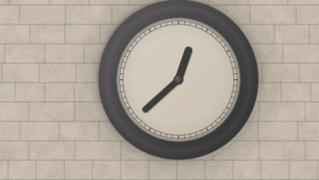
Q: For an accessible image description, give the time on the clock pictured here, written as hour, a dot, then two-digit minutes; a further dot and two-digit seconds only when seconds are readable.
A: 12.38
